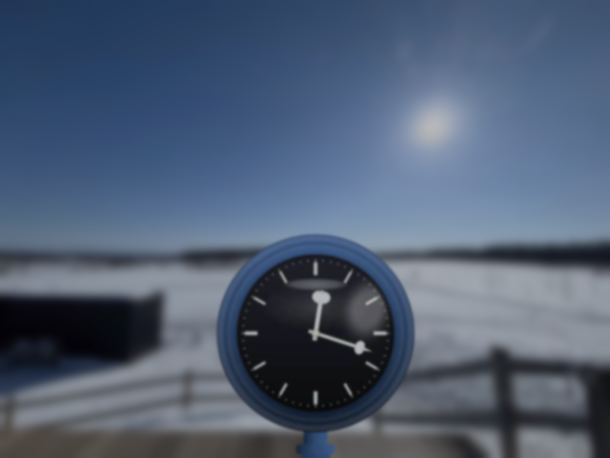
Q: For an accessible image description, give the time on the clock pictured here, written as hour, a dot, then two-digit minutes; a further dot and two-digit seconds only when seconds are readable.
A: 12.18
